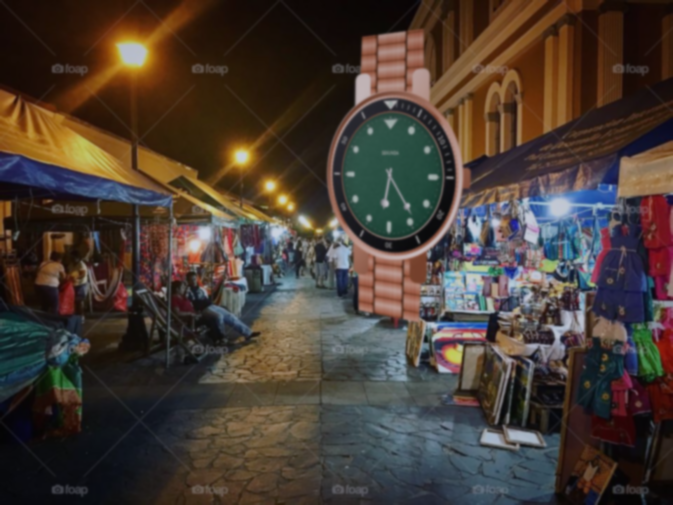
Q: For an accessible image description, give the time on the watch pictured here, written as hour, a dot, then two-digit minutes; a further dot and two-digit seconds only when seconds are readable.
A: 6.24
